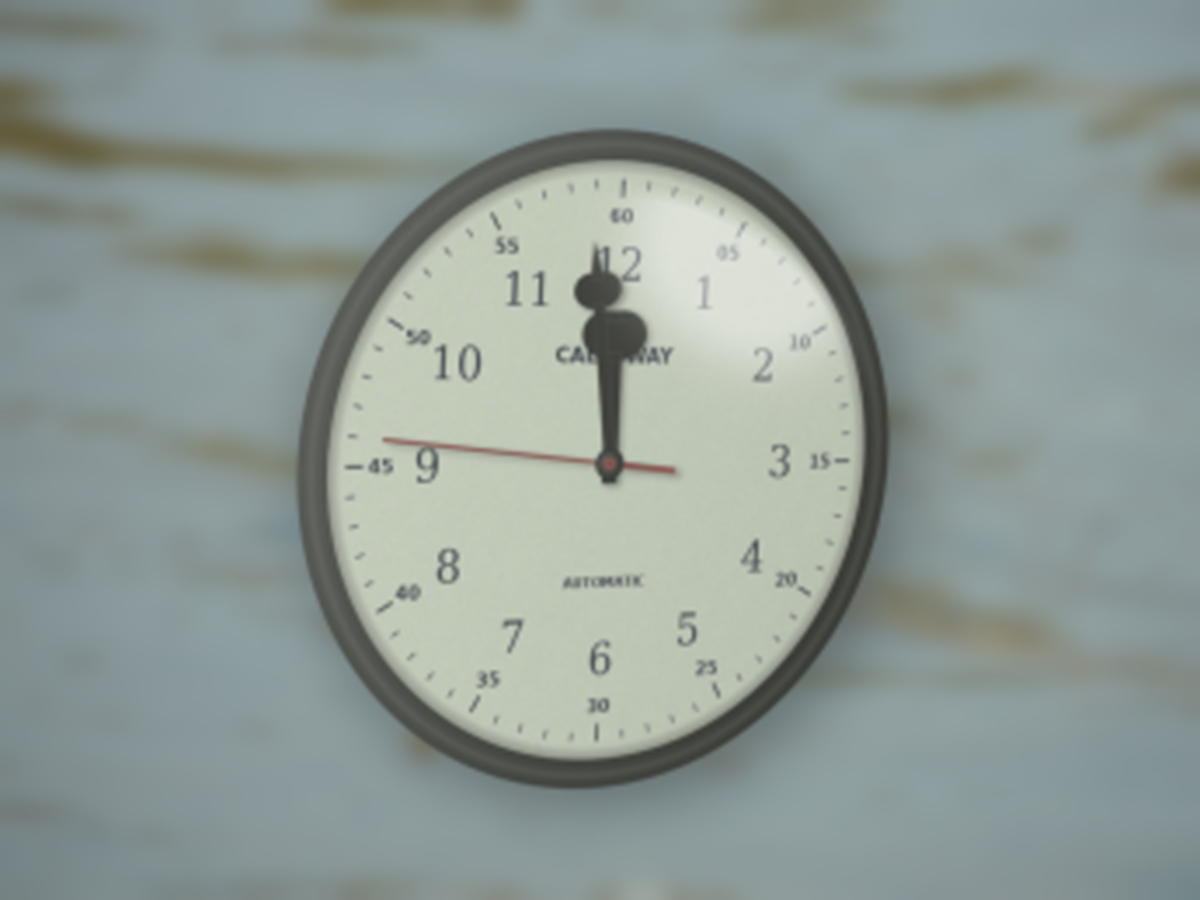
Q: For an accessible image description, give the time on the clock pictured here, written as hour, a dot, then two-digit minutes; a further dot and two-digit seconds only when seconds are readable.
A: 11.58.46
